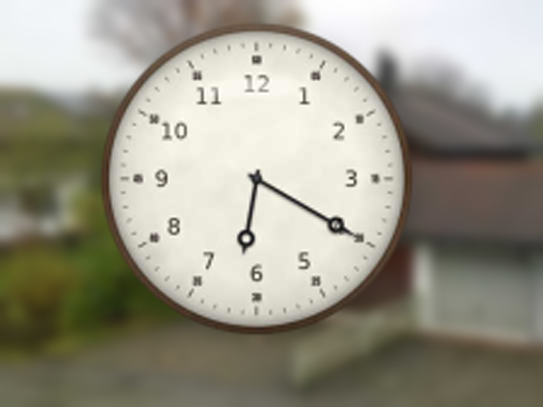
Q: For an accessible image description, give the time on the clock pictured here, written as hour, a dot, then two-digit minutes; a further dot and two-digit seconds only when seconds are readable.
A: 6.20
